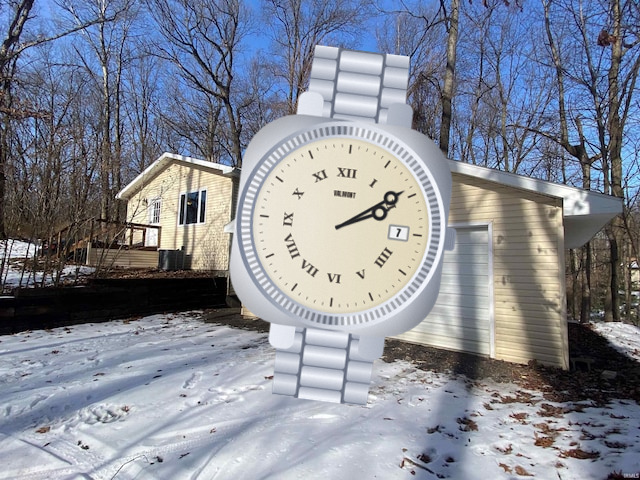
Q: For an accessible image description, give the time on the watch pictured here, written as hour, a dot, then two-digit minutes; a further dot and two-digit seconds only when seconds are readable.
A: 2.09
